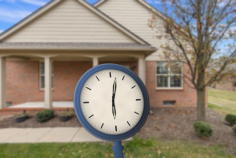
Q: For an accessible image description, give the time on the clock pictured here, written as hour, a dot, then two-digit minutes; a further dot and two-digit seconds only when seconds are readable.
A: 6.02
